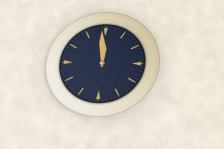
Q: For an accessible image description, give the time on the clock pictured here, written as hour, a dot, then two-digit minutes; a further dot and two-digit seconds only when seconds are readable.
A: 11.59
